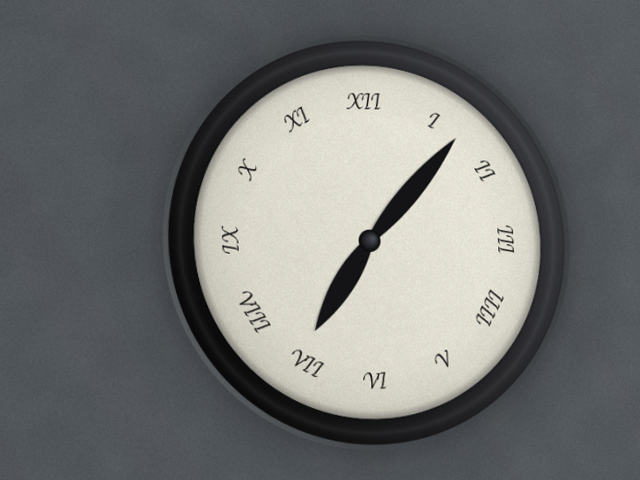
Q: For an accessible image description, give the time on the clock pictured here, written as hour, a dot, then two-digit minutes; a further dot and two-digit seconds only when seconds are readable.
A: 7.07
